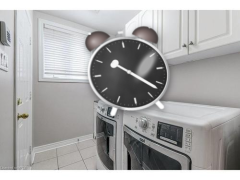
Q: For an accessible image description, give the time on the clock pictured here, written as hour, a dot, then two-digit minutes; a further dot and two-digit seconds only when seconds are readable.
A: 10.22
